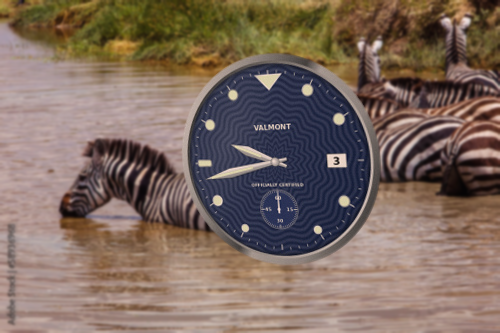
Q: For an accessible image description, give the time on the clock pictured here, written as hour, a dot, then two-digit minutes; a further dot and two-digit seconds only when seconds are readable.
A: 9.43
